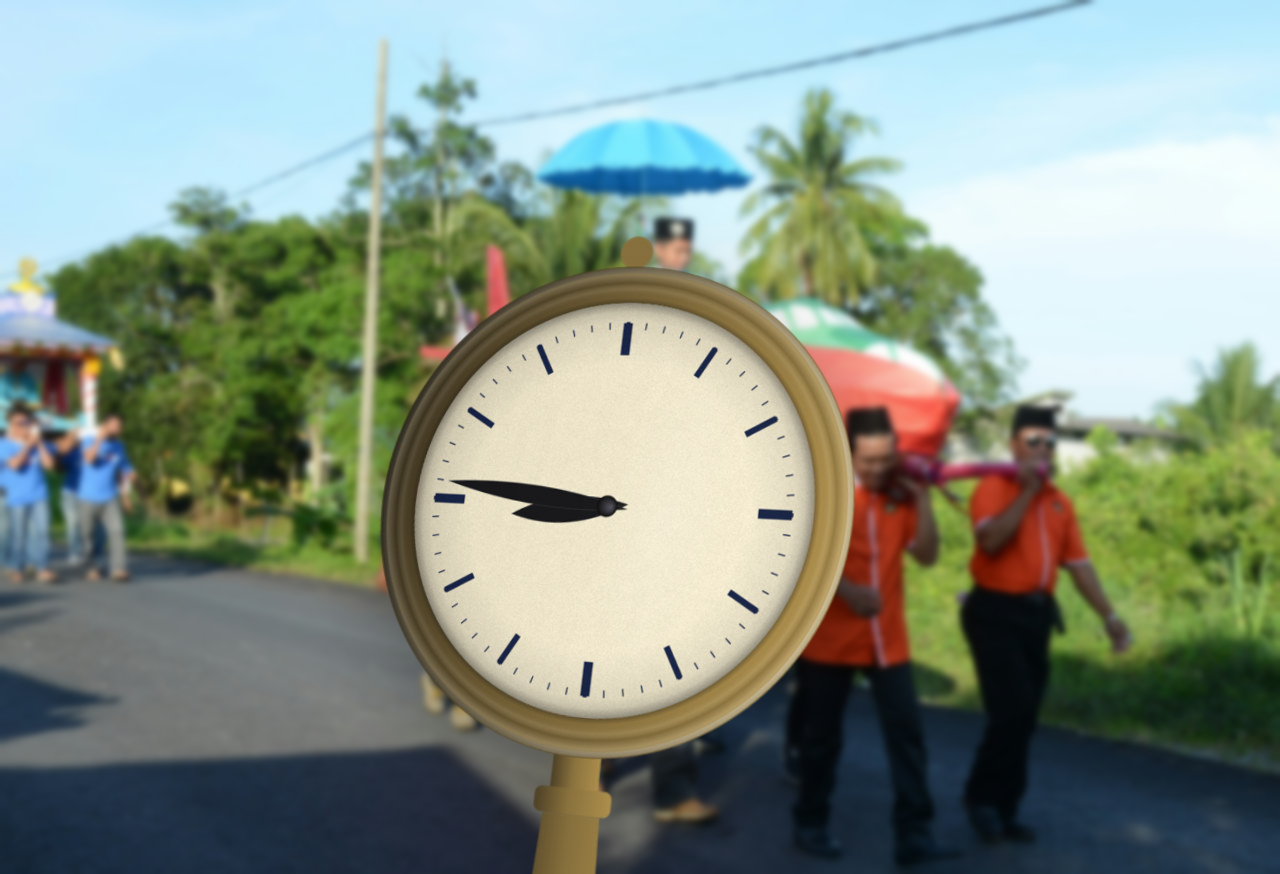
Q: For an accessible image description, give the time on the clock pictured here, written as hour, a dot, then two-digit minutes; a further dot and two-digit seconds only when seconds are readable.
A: 8.46
